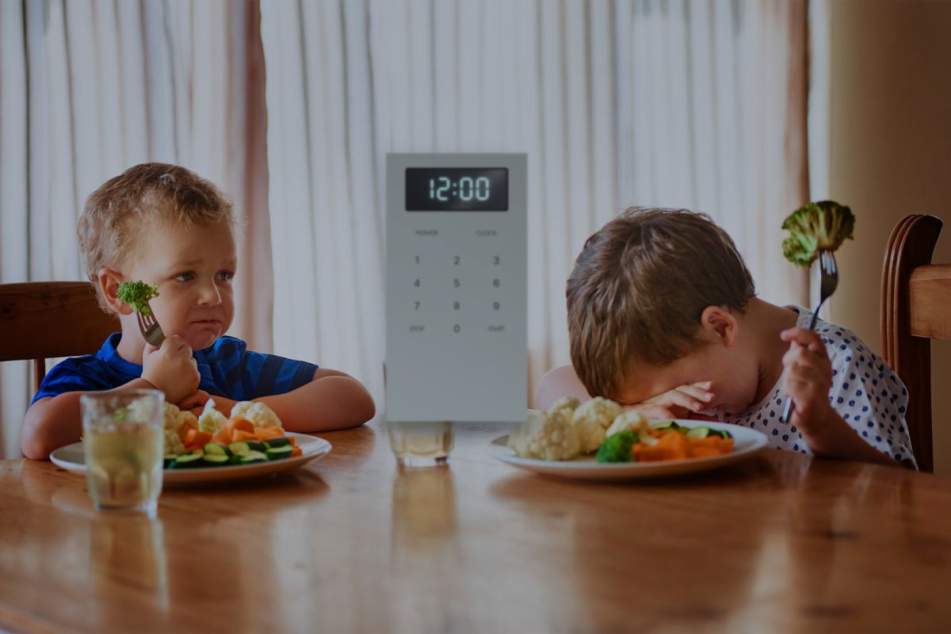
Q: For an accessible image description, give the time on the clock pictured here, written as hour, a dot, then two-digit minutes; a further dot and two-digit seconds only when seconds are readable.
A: 12.00
